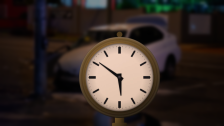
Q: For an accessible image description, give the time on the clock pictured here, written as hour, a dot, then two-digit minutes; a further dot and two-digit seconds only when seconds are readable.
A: 5.51
